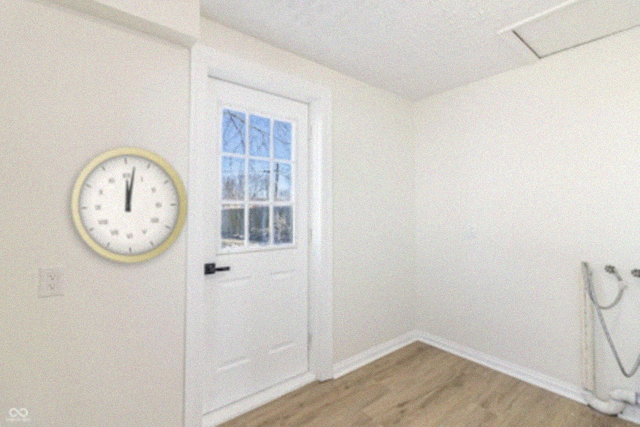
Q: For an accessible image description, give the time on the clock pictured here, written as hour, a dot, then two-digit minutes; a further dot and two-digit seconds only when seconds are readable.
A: 12.02
